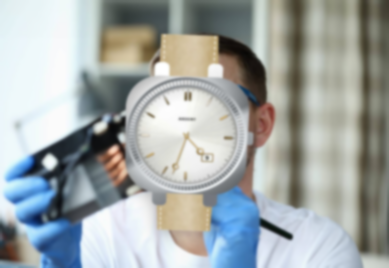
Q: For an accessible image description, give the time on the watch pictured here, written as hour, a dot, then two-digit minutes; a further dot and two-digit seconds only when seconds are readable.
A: 4.33
